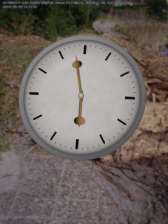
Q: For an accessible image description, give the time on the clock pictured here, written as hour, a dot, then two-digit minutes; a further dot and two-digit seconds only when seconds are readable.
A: 5.58
